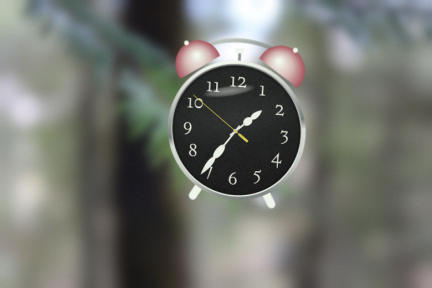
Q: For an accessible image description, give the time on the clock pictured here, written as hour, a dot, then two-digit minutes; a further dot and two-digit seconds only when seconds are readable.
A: 1.35.51
